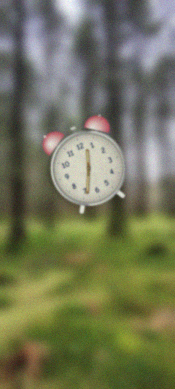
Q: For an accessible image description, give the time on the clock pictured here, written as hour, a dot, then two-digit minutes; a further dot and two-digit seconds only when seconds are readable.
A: 12.34
